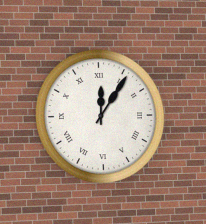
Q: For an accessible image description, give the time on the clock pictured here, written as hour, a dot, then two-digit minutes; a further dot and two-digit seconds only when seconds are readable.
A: 12.06
